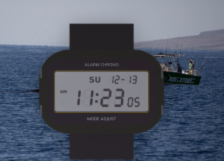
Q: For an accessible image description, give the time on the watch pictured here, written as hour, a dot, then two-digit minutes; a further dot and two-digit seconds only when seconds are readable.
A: 11.23.05
